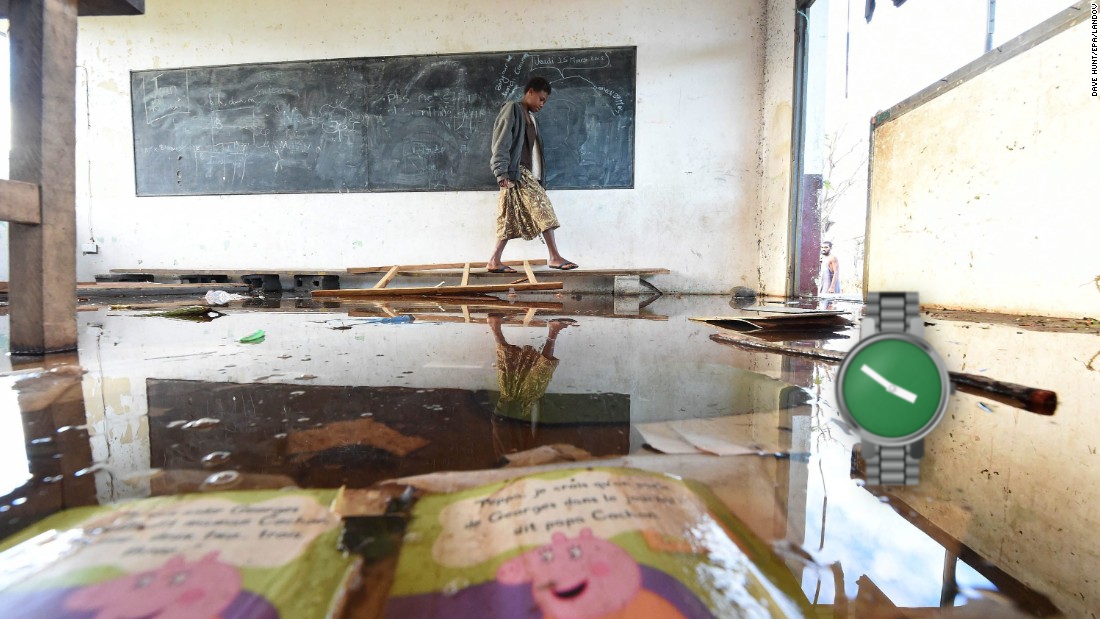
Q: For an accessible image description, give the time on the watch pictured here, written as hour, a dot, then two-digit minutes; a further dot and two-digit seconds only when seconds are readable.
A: 3.51
